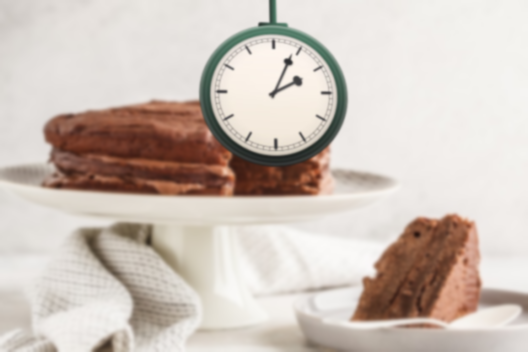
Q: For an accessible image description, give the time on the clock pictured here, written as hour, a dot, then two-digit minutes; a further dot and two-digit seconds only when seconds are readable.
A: 2.04
